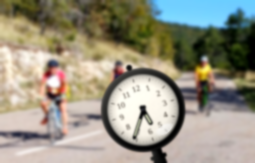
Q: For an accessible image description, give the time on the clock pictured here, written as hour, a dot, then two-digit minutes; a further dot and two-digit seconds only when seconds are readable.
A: 5.36
